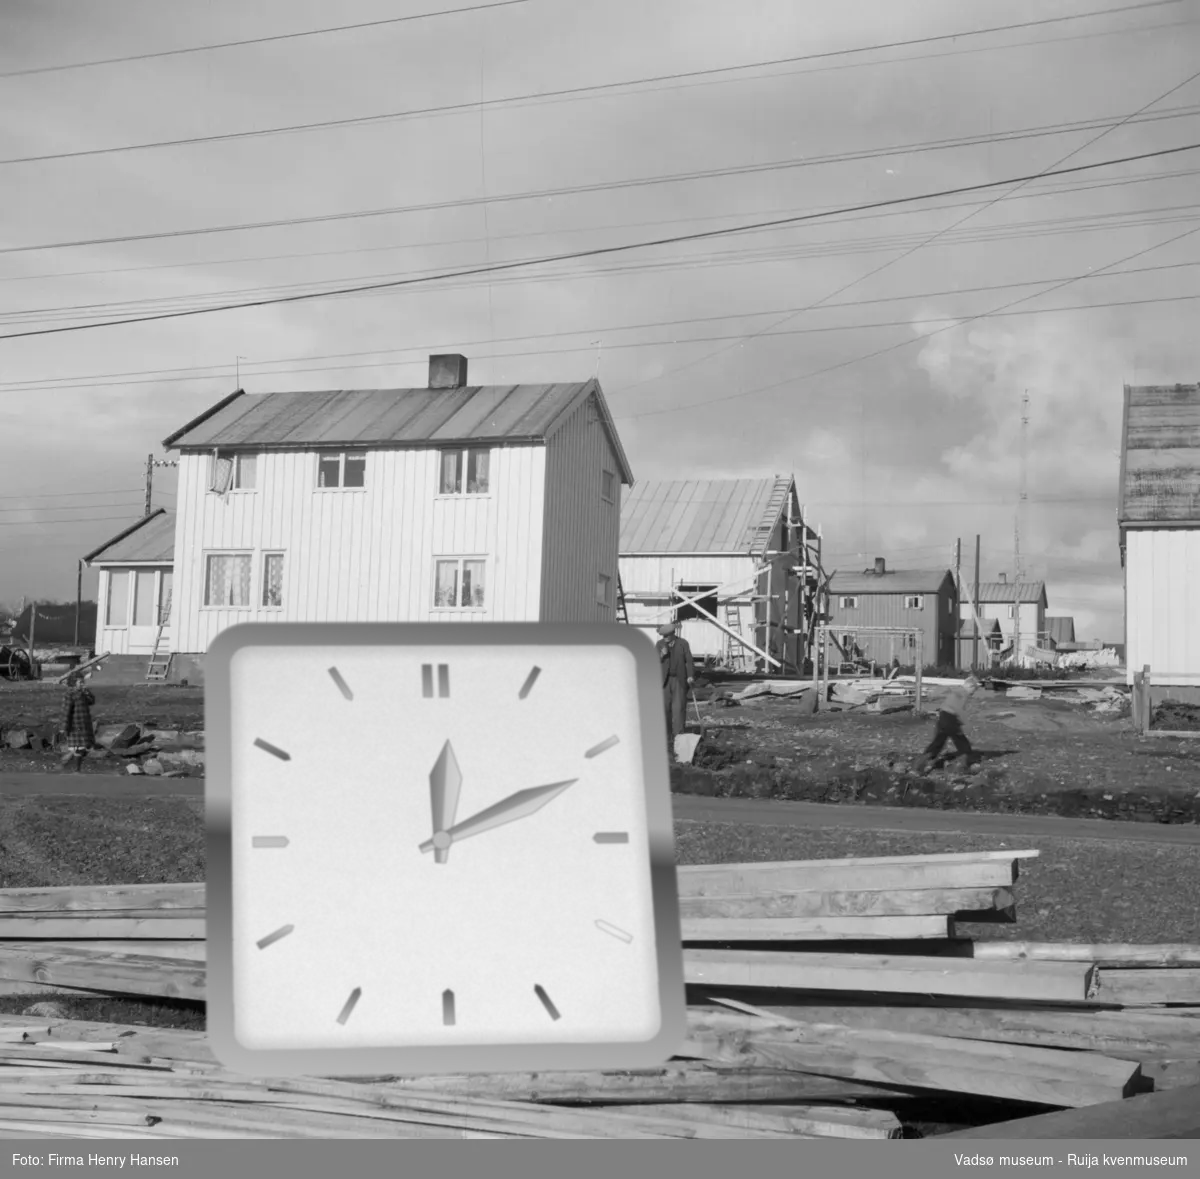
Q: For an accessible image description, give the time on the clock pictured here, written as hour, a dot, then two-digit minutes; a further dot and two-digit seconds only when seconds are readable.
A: 12.11
